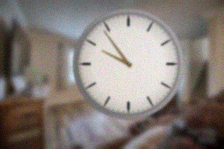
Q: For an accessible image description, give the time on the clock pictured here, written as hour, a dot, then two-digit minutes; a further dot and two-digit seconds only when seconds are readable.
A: 9.54
